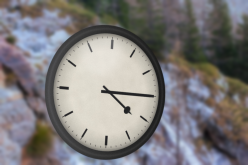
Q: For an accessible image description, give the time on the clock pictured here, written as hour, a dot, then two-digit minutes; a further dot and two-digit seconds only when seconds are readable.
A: 4.15
